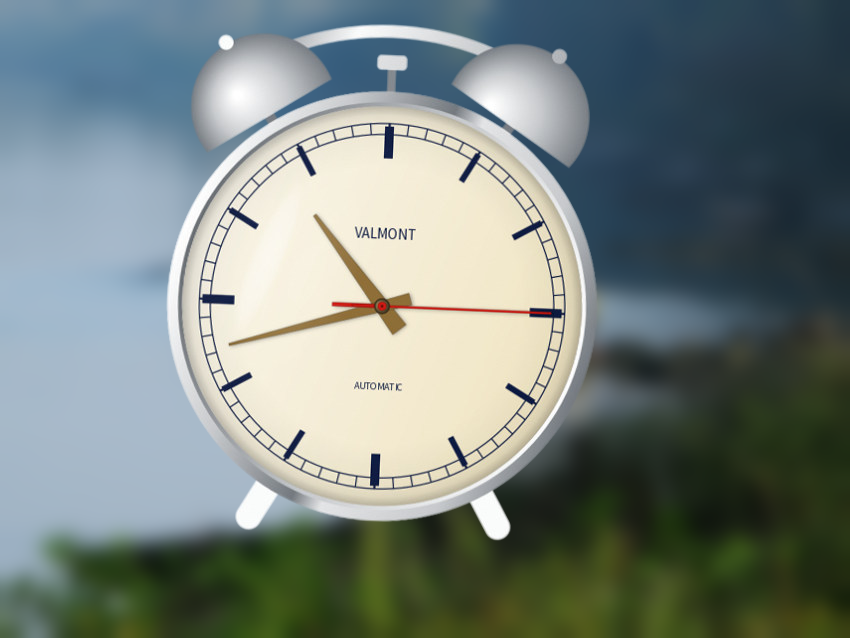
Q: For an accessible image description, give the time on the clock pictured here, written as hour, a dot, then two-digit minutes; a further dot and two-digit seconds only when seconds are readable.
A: 10.42.15
